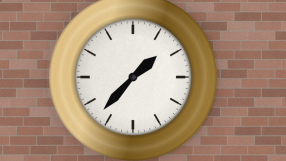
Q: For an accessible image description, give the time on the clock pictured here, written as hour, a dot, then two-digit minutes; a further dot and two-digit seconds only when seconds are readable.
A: 1.37
